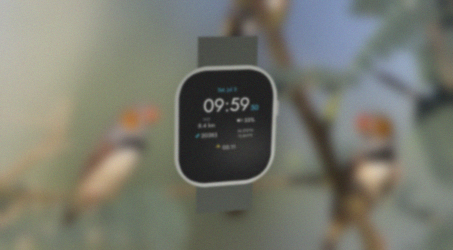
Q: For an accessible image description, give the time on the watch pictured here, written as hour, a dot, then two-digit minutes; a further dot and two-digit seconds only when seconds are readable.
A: 9.59
